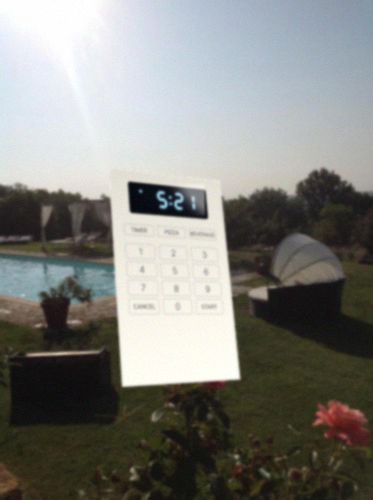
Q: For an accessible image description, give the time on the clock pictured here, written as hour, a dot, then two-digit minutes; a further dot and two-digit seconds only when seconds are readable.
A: 5.21
